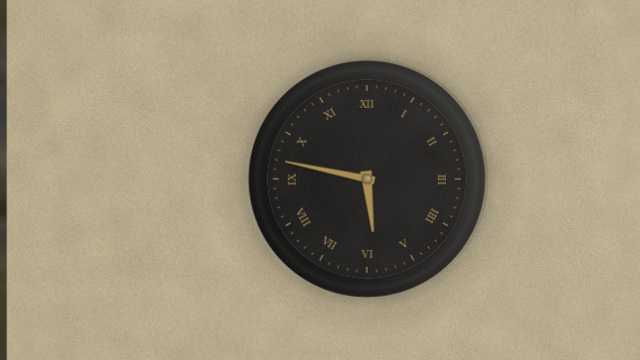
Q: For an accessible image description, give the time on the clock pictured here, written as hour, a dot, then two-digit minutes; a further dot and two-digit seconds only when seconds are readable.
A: 5.47
